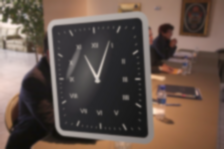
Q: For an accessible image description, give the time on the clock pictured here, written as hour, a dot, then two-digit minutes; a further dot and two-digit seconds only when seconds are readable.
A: 11.04
